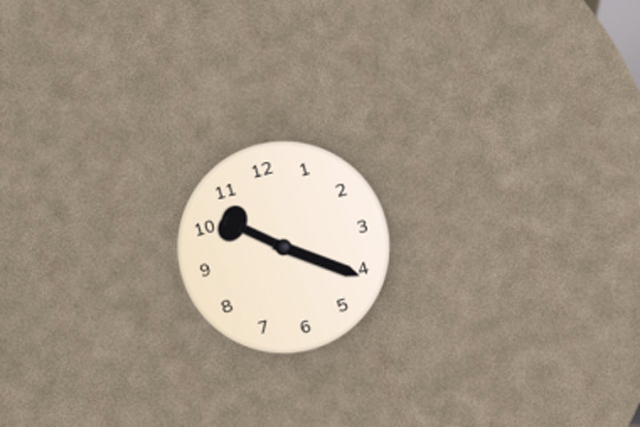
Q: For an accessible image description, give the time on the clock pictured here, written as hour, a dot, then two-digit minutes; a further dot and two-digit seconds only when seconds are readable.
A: 10.21
